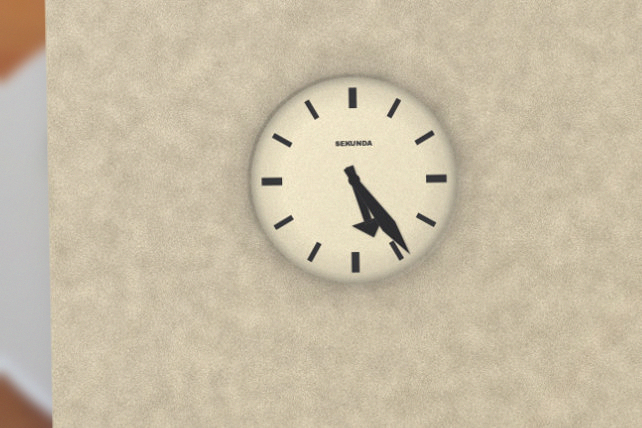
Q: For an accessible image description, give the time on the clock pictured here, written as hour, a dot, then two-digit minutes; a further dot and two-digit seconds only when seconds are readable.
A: 5.24
